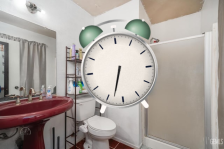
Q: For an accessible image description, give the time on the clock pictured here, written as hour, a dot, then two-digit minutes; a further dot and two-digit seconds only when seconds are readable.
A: 6.33
